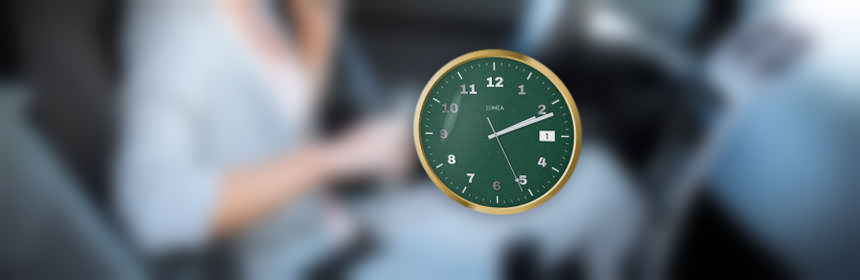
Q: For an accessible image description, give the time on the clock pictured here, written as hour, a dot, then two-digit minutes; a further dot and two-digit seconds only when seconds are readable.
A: 2.11.26
